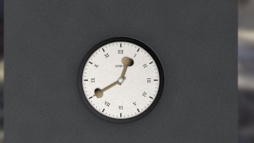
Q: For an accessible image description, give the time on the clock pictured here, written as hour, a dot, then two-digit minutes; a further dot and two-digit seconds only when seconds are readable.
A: 12.40
